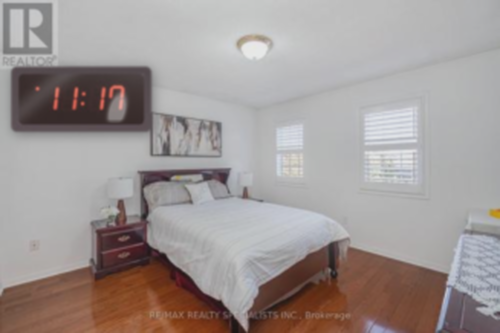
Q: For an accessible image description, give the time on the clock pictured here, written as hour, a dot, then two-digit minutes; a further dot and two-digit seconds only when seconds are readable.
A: 11.17
